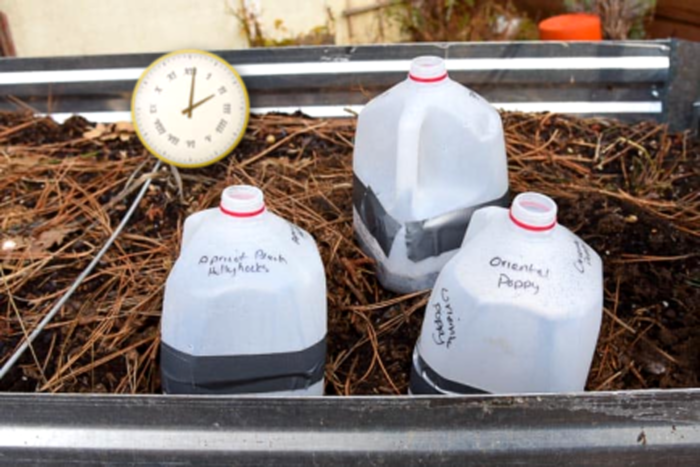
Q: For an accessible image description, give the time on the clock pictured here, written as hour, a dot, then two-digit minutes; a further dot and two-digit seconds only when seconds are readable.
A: 2.01
